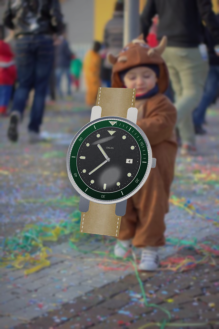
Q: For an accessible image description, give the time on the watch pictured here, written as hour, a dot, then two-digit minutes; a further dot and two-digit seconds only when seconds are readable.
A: 10.38
